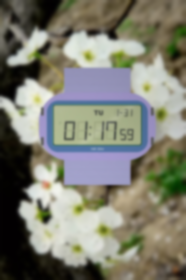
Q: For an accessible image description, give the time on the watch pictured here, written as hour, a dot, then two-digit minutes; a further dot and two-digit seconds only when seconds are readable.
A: 1.17
